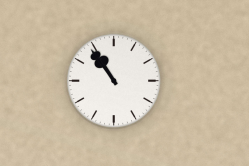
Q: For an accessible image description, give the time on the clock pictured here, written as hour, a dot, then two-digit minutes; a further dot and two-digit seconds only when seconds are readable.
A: 10.54
